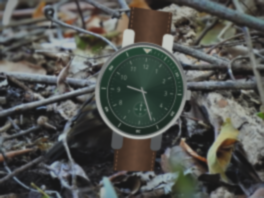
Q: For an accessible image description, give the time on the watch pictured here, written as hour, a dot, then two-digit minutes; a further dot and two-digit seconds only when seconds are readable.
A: 9.26
